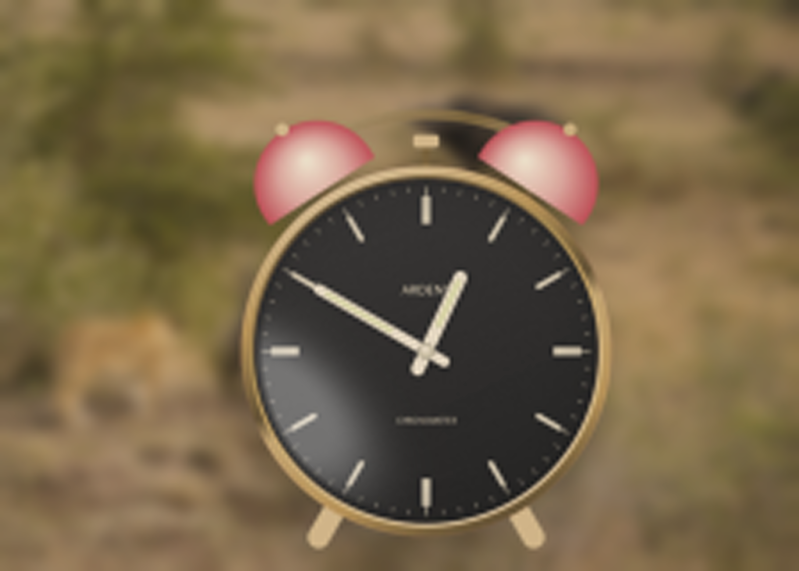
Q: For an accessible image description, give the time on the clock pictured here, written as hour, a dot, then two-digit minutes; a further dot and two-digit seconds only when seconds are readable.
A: 12.50
